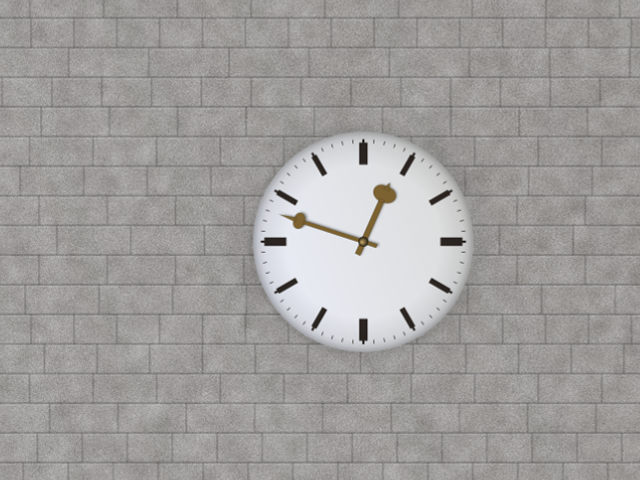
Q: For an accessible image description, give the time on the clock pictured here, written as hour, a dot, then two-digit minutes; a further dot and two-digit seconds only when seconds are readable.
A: 12.48
